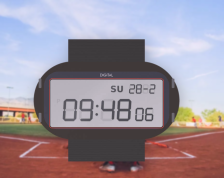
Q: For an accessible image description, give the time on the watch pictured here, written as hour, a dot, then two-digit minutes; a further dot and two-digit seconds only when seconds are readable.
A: 9.48.06
